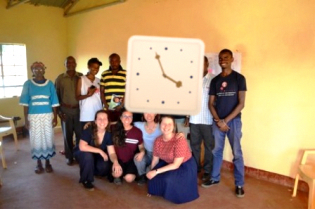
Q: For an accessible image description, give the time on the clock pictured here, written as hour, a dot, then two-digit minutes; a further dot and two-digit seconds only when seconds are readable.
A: 3.56
